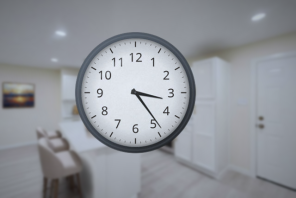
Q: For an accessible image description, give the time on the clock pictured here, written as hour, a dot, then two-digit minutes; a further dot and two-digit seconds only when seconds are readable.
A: 3.24
